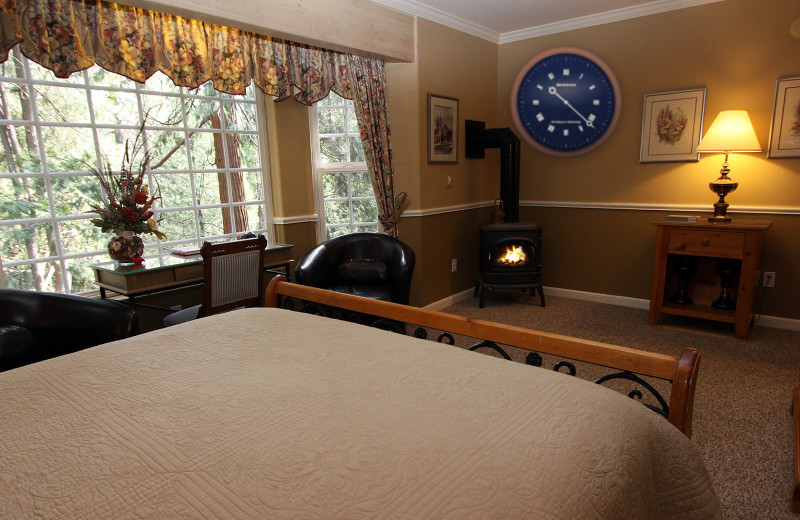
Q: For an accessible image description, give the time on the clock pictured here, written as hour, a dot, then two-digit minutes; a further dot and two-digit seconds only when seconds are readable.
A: 10.22
